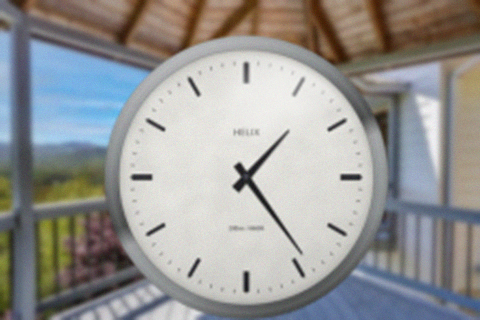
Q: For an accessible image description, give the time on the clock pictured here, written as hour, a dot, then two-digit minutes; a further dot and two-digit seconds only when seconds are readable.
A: 1.24
